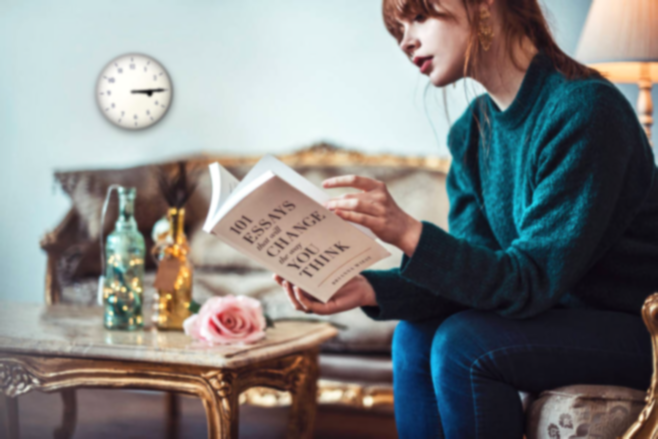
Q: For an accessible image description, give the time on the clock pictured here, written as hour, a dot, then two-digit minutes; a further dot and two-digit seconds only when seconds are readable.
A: 3.15
